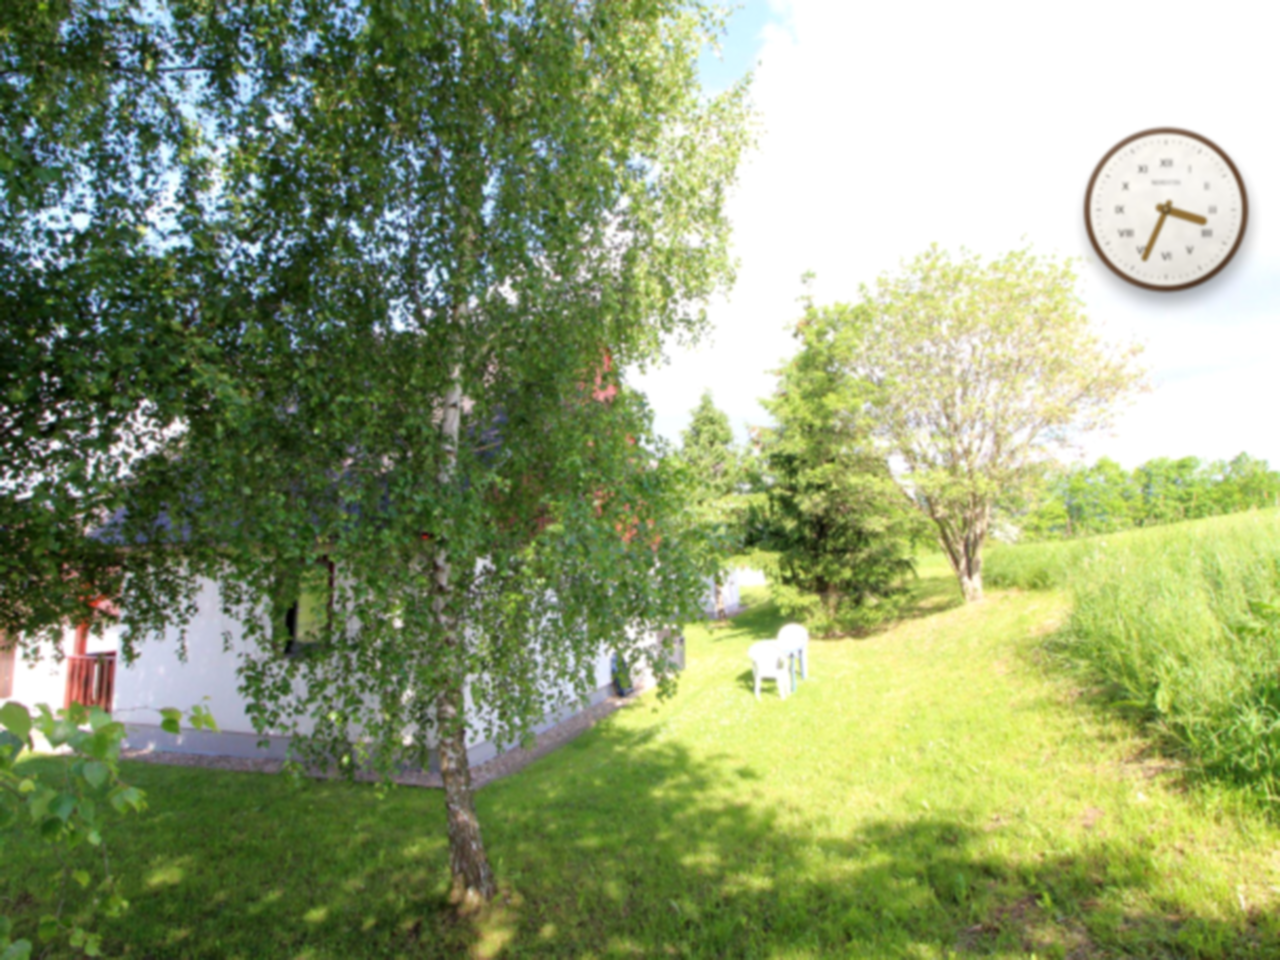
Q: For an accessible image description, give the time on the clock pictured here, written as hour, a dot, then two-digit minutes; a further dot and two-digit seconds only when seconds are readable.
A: 3.34
